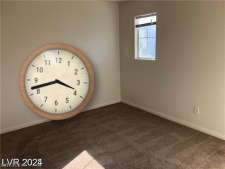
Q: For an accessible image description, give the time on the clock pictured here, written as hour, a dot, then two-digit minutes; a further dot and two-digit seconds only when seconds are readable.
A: 3.42
